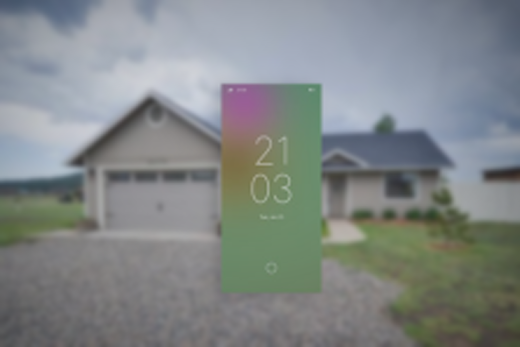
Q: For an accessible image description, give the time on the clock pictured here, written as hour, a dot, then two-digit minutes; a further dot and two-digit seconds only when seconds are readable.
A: 21.03
